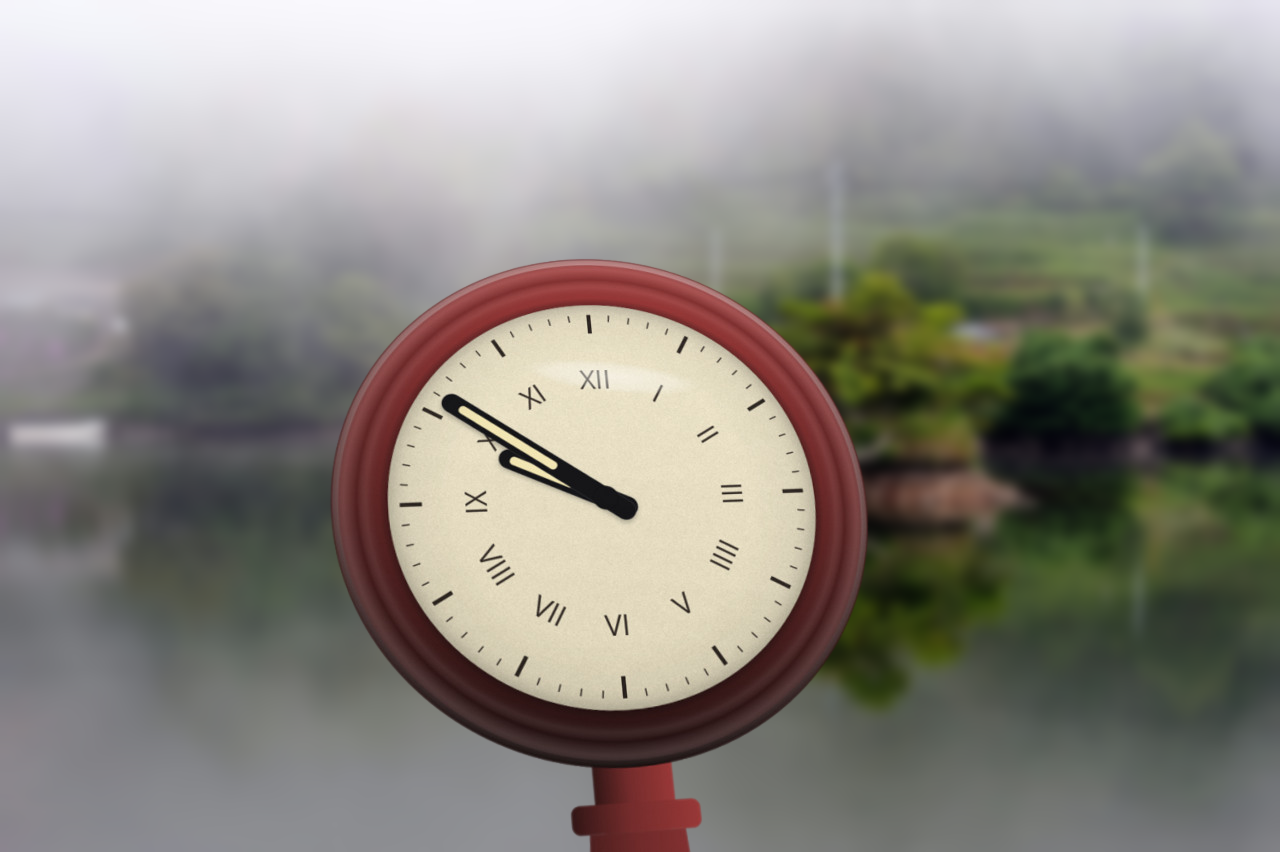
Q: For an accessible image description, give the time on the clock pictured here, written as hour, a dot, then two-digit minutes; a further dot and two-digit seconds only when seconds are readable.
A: 9.51
